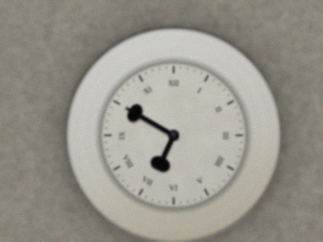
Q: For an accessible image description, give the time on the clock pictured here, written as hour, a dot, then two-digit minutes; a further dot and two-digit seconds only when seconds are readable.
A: 6.50
